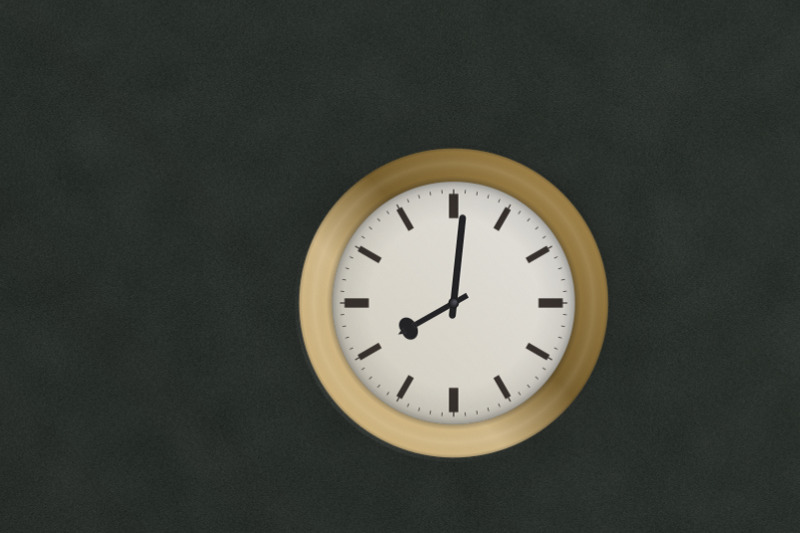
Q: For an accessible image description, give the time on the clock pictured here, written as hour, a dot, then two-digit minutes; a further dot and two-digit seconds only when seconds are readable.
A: 8.01
